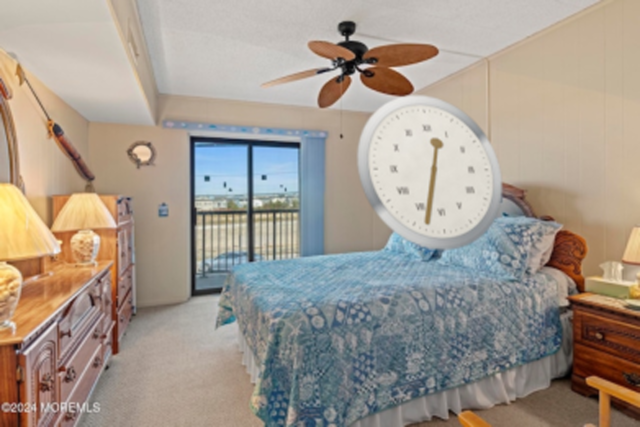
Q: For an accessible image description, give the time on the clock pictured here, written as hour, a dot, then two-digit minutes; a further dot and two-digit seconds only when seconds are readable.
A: 12.33
